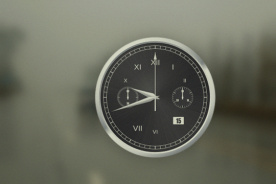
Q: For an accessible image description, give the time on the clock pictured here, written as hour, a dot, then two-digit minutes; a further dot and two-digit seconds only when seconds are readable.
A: 9.42
